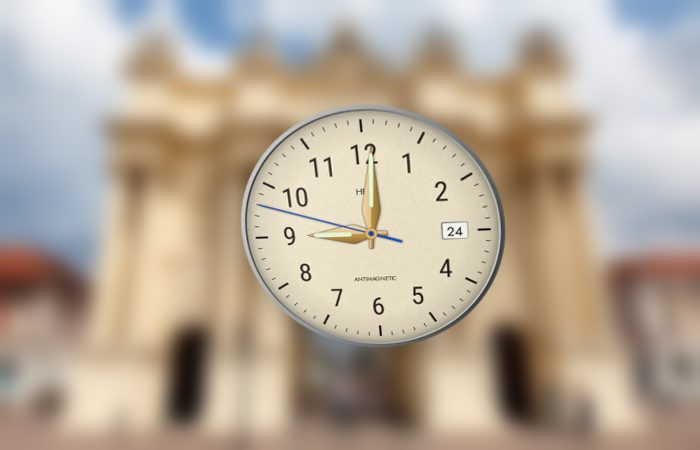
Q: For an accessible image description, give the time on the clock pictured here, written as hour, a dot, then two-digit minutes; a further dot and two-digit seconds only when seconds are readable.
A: 9.00.48
